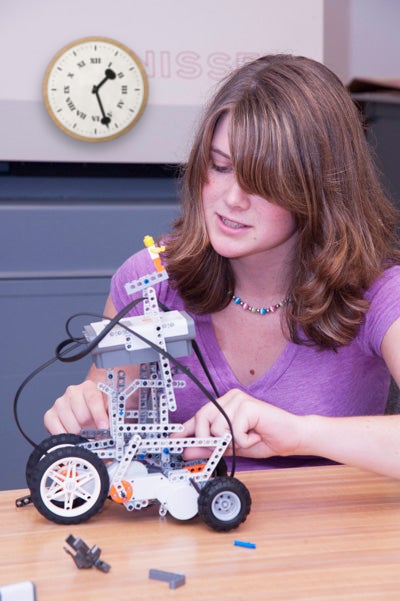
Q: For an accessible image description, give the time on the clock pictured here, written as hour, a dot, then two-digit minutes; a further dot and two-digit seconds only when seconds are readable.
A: 1.27
